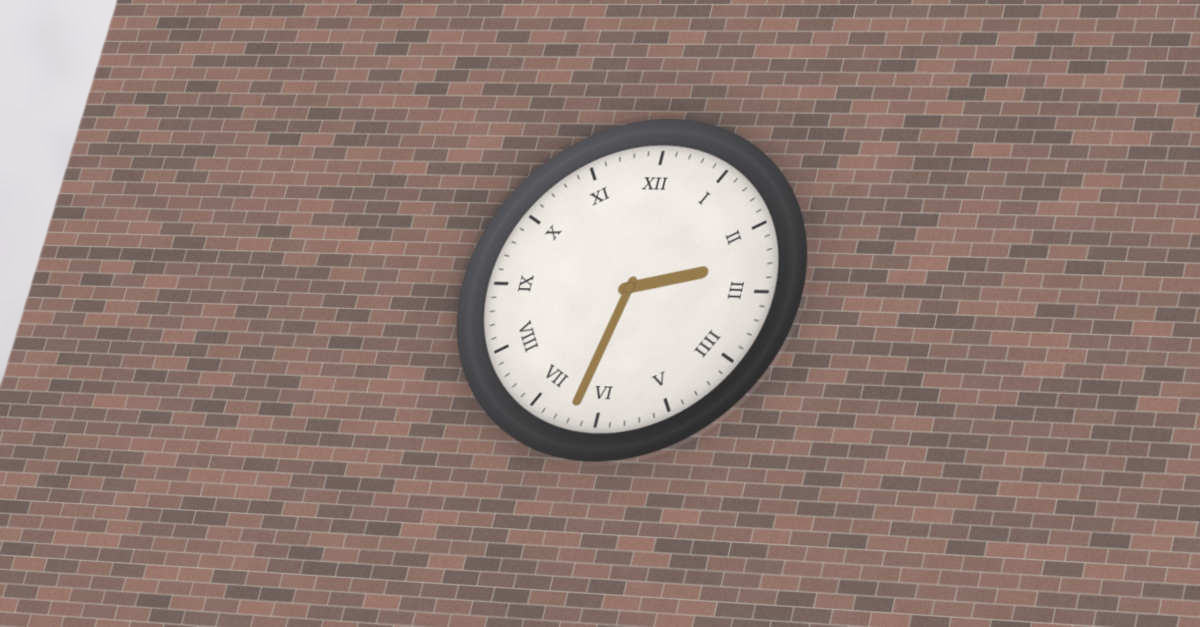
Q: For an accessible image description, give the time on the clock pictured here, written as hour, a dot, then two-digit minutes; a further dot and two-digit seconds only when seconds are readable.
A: 2.32
